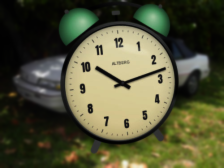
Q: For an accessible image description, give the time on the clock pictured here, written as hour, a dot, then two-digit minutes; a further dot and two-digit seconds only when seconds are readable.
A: 10.13
